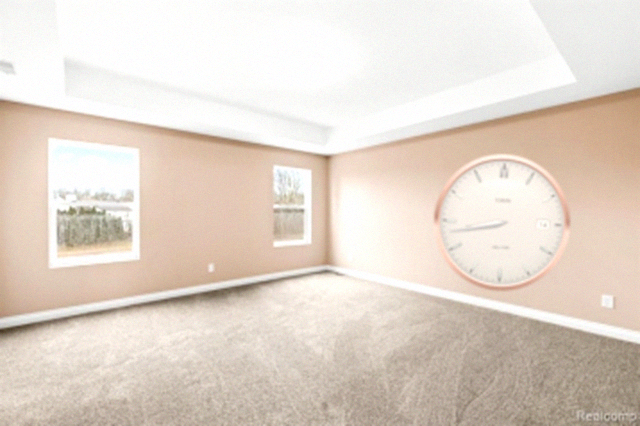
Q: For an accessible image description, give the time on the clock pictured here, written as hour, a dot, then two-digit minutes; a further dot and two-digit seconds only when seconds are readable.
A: 8.43
